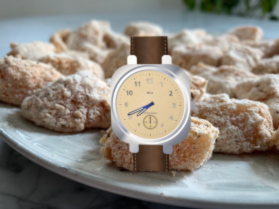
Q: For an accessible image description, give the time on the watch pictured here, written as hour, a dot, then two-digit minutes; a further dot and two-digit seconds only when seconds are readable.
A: 7.41
